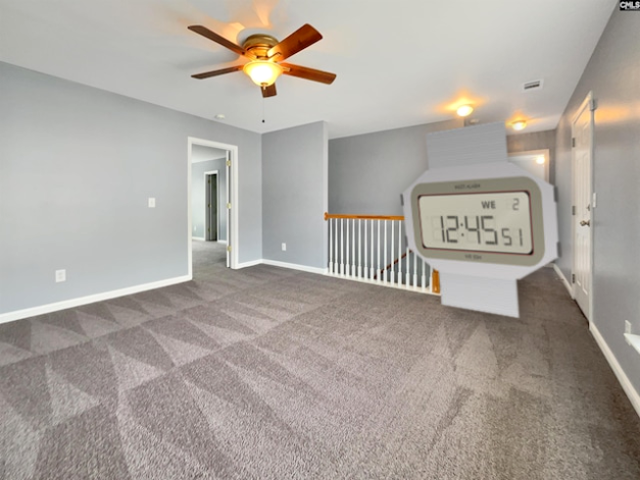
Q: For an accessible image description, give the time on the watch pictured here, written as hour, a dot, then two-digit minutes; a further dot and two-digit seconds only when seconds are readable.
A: 12.45.51
